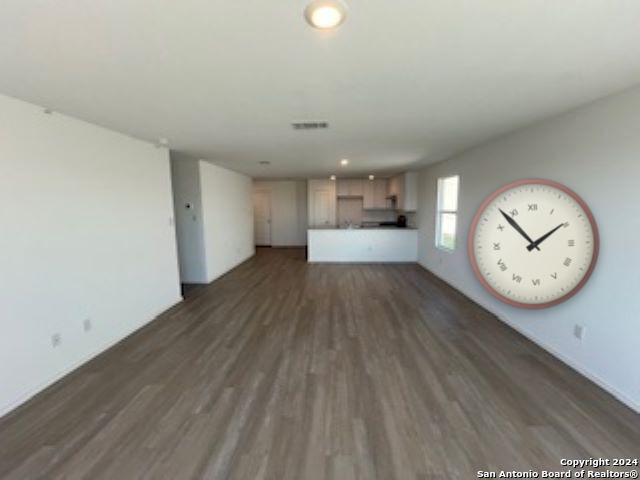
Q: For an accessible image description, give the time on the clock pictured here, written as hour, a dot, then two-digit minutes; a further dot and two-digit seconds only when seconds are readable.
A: 1.53
